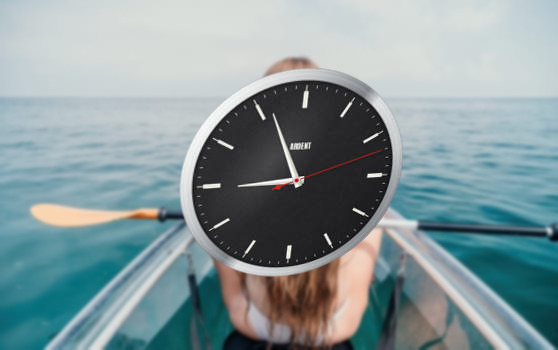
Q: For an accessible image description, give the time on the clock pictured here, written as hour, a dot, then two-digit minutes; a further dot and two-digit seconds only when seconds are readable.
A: 8.56.12
